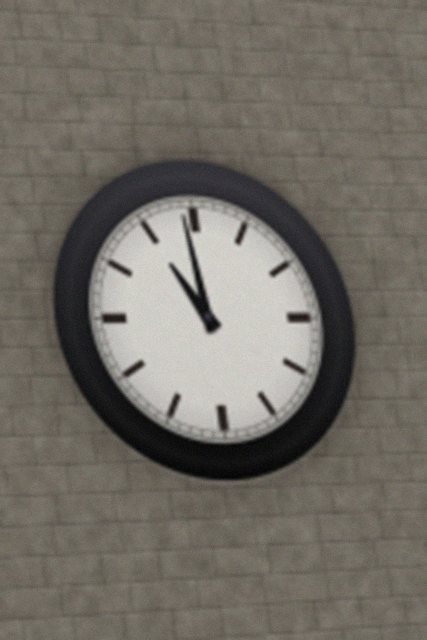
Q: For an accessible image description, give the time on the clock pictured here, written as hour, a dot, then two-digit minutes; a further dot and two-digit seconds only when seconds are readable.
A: 10.59
